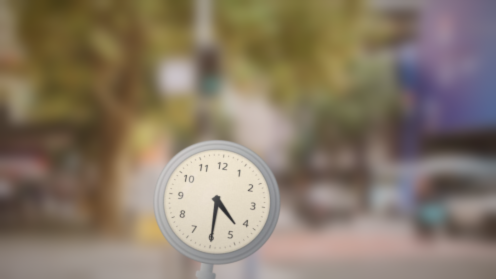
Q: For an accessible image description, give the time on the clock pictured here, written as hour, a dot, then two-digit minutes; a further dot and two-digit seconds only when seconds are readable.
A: 4.30
